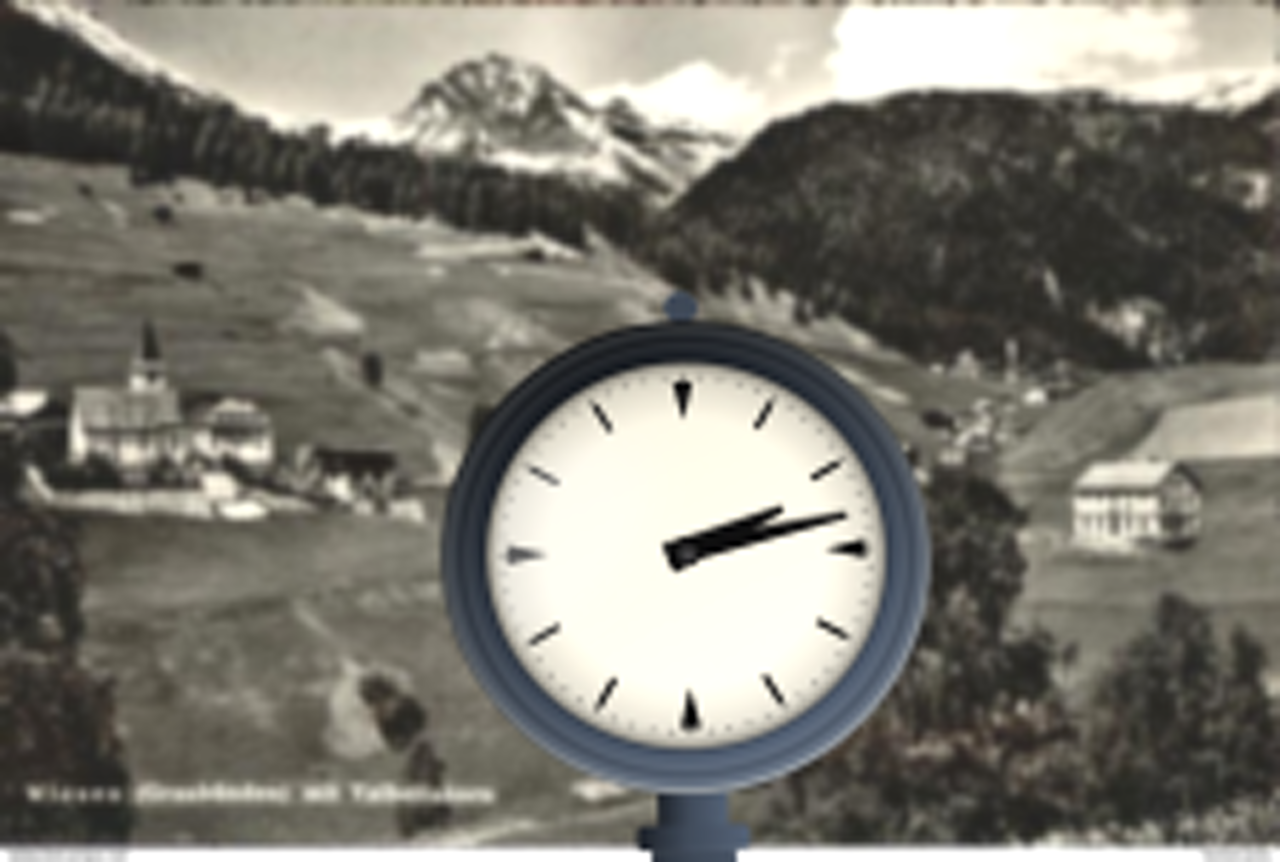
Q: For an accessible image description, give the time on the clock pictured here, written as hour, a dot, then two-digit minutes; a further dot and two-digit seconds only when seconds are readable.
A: 2.13
